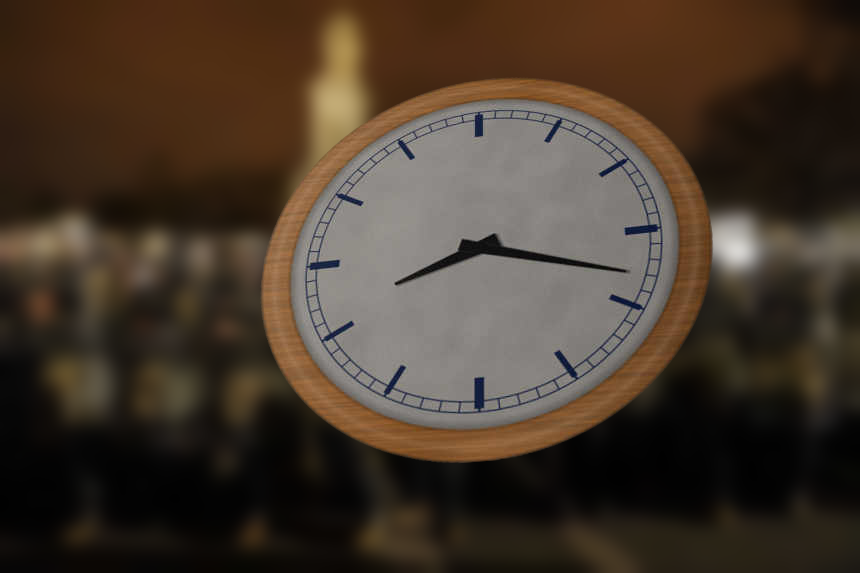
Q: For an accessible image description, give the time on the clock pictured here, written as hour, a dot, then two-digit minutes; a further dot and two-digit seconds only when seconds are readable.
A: 8.18
